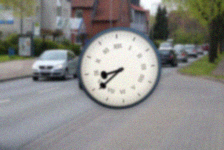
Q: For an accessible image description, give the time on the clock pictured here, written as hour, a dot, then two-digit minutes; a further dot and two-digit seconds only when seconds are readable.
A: 8.39
